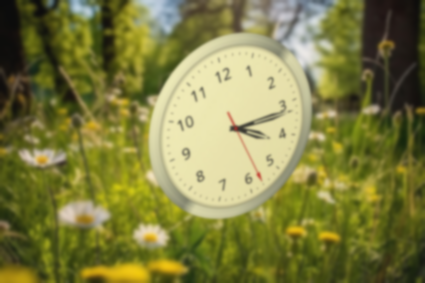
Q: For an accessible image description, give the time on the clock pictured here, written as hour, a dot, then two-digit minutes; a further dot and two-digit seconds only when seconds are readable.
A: 4.16.28
